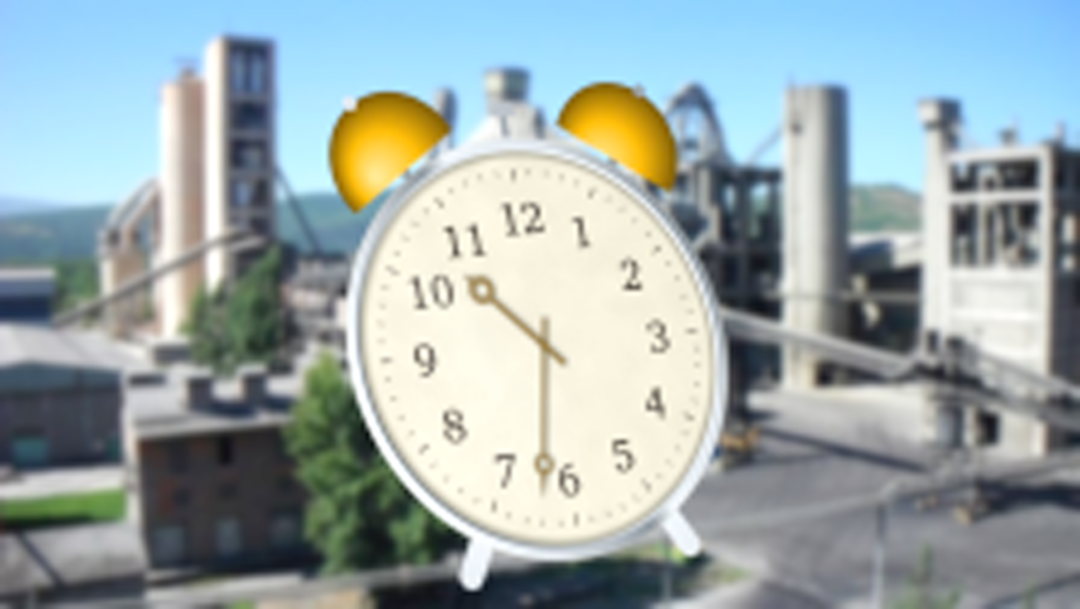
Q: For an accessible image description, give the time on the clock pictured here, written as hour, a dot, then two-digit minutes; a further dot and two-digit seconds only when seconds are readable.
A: 10.32
